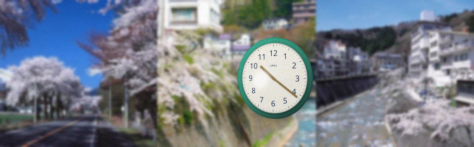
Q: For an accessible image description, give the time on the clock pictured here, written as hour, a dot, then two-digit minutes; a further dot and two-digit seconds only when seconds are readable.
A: 10.21
